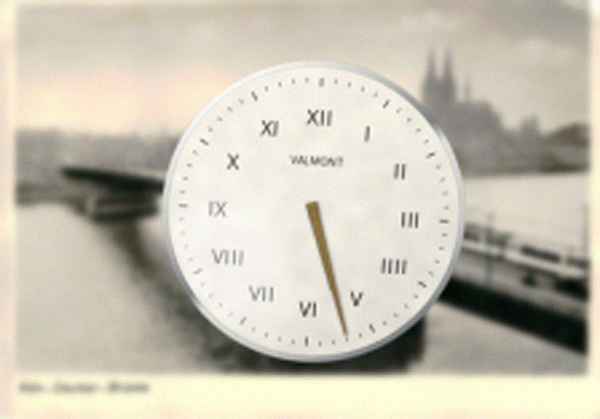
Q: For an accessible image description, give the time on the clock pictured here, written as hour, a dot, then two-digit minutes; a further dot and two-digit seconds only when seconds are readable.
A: 5.27
